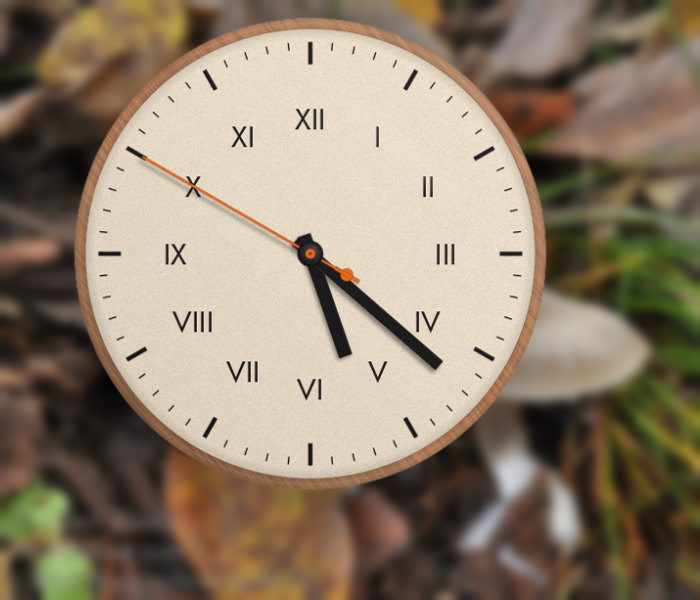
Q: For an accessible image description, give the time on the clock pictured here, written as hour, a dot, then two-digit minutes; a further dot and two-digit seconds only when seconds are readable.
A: 5.21.50
